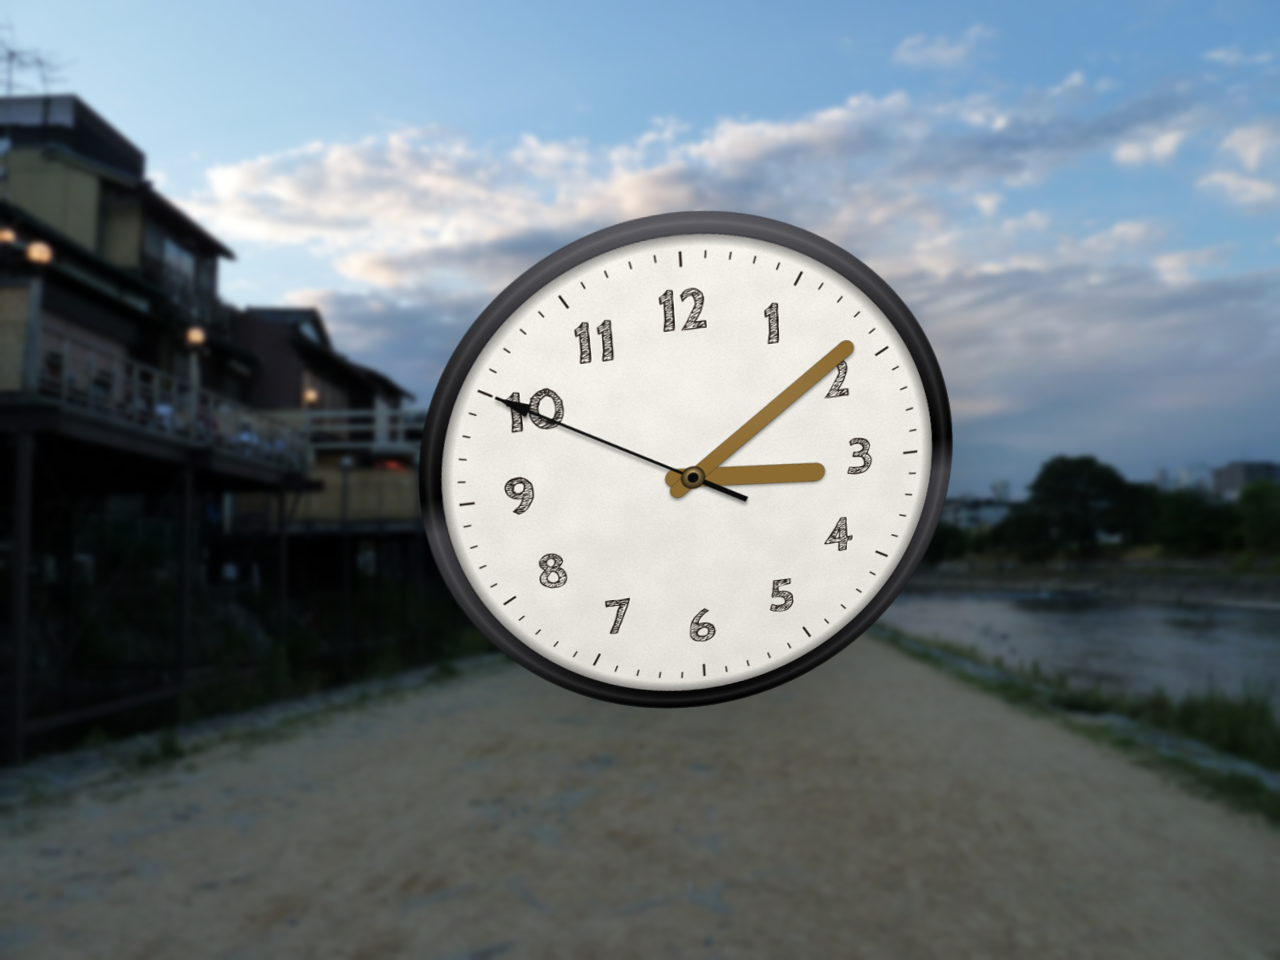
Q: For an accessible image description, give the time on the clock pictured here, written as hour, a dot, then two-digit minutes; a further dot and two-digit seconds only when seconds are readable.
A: 3.08.50
